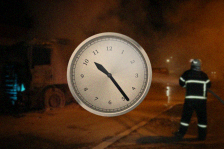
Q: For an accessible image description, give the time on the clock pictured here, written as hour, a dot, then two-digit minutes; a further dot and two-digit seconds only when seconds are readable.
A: 10.24
